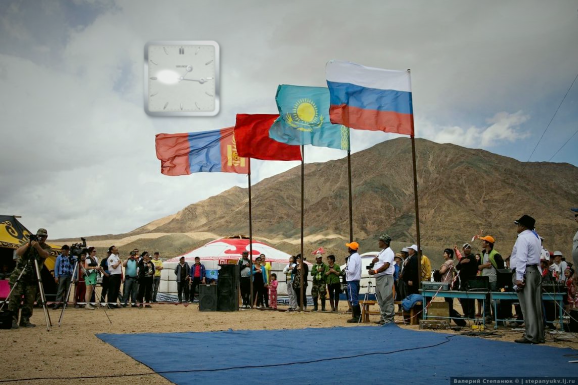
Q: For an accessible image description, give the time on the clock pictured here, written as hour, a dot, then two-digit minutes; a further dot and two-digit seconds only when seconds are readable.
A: 1.16
